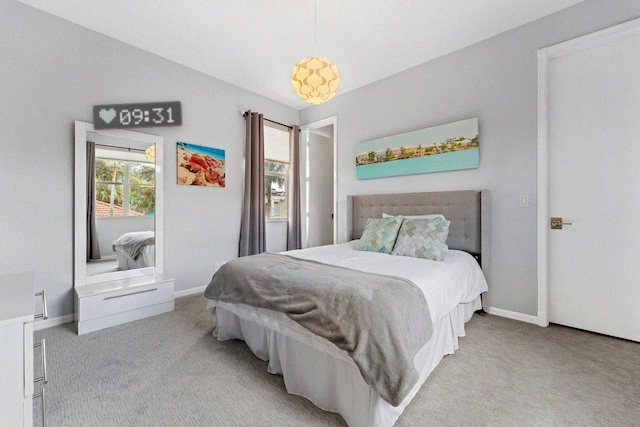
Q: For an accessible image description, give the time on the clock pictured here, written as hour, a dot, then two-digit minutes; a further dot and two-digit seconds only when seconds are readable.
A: 9.31
